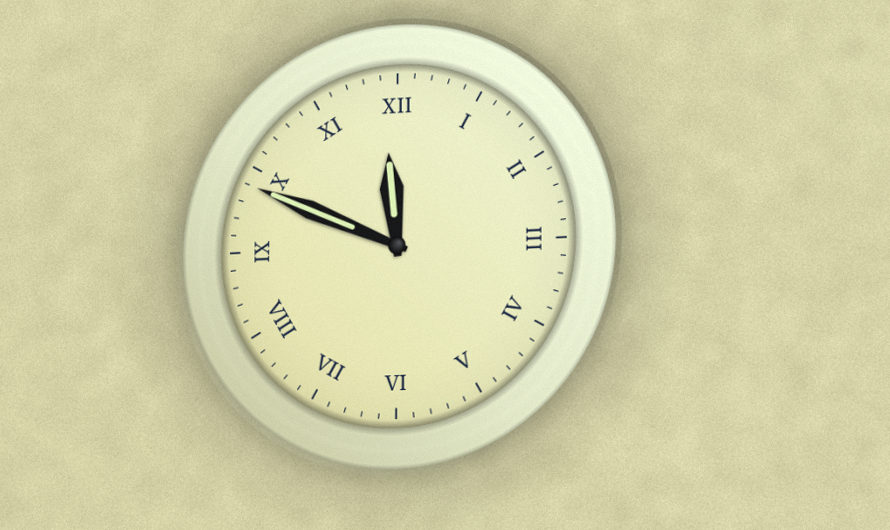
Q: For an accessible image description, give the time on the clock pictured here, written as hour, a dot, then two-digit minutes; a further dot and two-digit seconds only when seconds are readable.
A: 11.49
